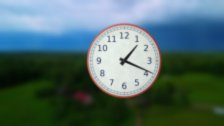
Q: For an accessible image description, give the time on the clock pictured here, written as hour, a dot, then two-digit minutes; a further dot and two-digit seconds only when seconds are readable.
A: 1.19
